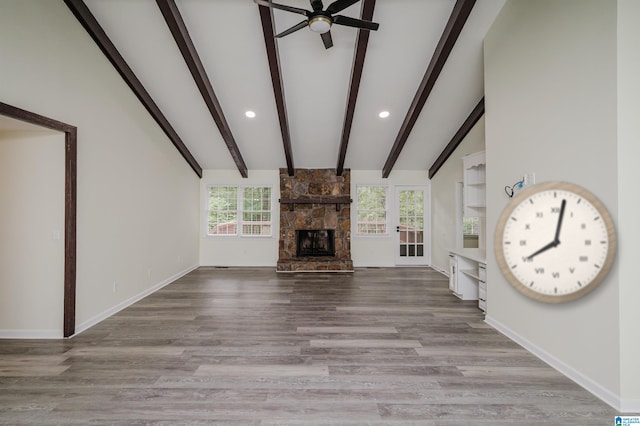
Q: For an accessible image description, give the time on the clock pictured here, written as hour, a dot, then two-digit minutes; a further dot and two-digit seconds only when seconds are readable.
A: 8.02
